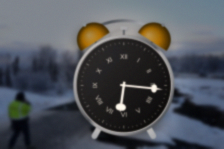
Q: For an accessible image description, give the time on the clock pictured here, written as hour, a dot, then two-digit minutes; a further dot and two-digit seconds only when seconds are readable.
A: 6.16
